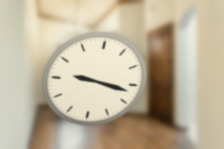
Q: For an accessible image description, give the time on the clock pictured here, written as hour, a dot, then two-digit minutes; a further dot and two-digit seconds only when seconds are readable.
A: 9.17
